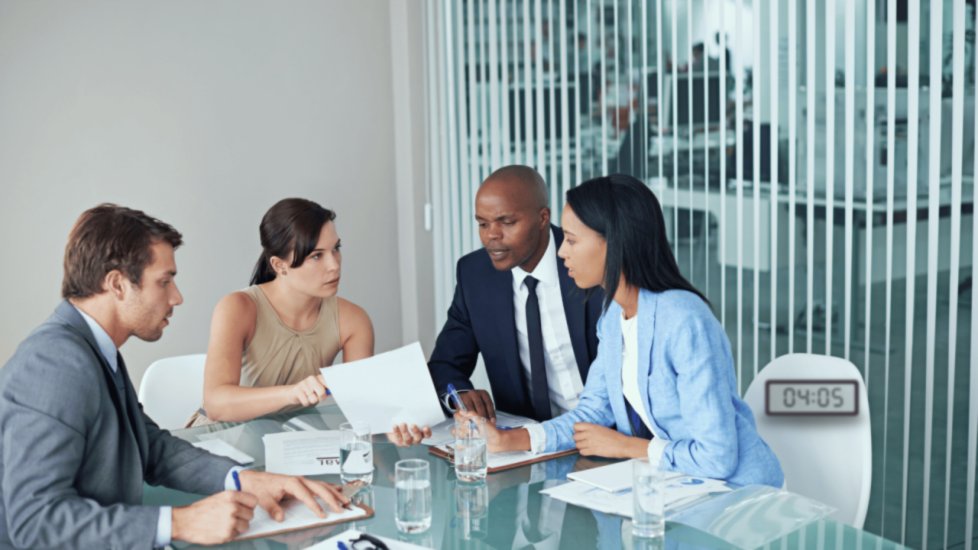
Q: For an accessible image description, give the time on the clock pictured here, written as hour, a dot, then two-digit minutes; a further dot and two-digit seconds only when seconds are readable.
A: 4.05
